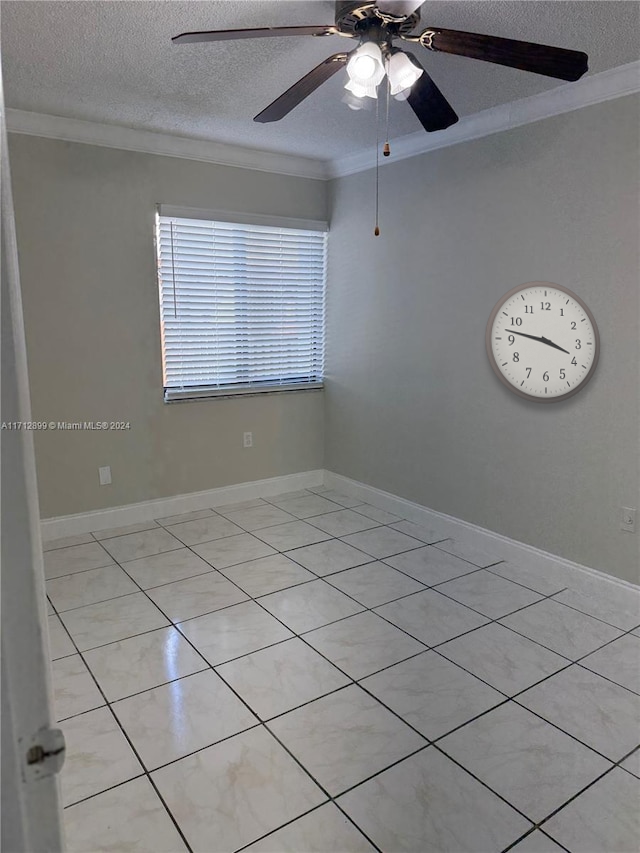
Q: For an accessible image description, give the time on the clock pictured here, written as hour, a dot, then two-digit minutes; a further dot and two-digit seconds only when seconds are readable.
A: 3.47
